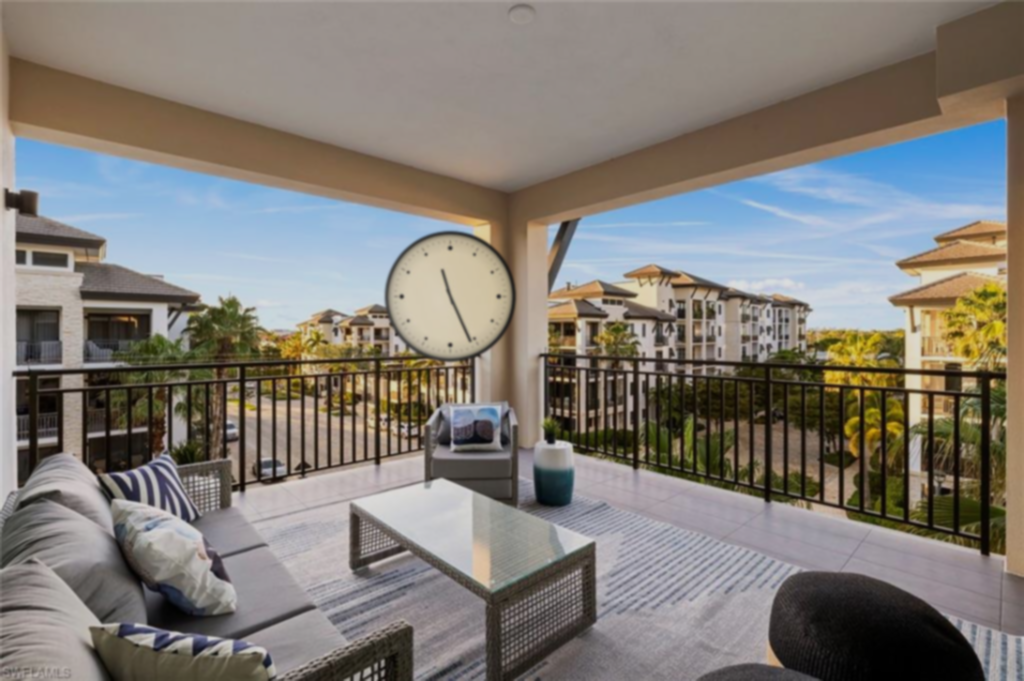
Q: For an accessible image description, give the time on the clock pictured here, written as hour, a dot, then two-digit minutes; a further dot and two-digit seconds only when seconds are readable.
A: 11.26
